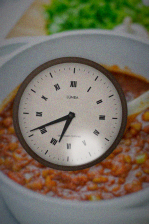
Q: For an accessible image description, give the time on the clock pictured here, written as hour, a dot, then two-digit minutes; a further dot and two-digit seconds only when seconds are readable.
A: 6.41
